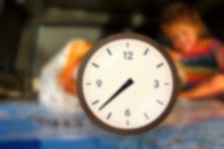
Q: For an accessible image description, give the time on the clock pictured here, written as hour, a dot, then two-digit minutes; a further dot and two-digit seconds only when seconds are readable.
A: 7.38
